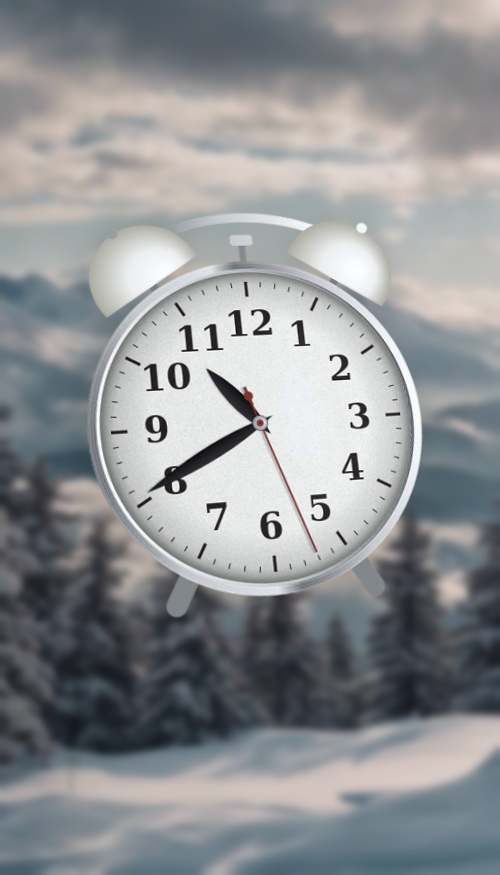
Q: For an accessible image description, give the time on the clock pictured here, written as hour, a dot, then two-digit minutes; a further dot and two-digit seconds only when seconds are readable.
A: 10.40.27
